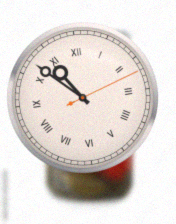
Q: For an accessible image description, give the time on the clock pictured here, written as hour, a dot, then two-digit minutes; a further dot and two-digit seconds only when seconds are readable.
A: 10.52.12
